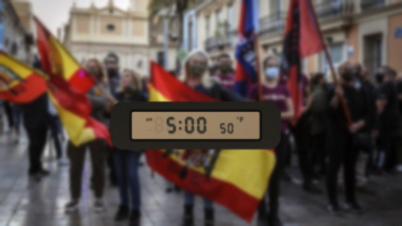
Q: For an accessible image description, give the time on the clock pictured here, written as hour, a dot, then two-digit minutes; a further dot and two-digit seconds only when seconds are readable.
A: 5.00
